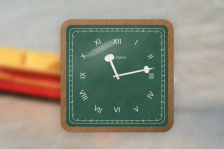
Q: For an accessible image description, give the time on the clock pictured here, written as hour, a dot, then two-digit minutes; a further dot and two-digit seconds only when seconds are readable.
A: 11.13
